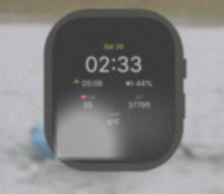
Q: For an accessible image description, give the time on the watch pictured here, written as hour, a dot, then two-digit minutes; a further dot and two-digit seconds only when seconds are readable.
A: 2.33
